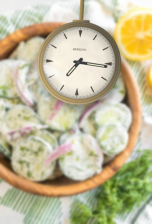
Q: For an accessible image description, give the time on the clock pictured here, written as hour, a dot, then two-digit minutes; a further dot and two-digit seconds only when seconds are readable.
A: 7.16
